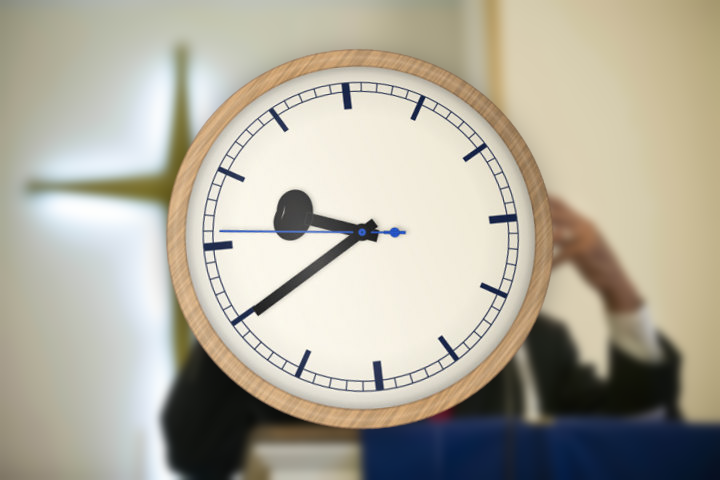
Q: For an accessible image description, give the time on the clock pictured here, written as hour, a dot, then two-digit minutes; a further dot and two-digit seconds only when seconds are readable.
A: 9.39.46
